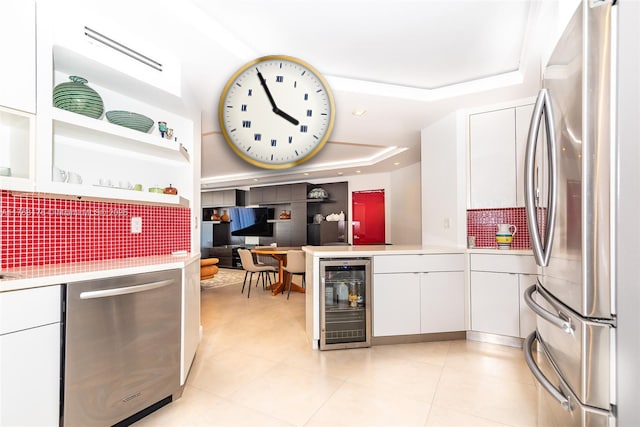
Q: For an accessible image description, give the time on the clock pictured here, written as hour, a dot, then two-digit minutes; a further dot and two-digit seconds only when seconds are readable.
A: 3.55
